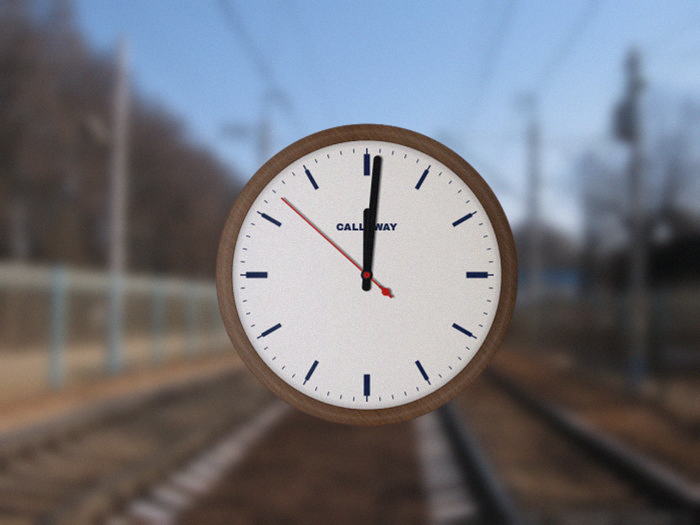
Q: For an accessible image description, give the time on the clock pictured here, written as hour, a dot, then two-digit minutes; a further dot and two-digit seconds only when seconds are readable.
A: 12.00.52
